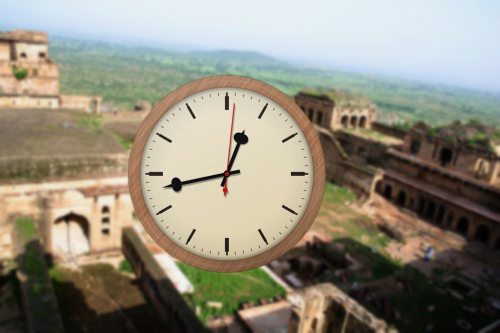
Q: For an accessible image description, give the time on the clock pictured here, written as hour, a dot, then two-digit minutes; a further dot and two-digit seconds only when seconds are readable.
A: 12.43.01
